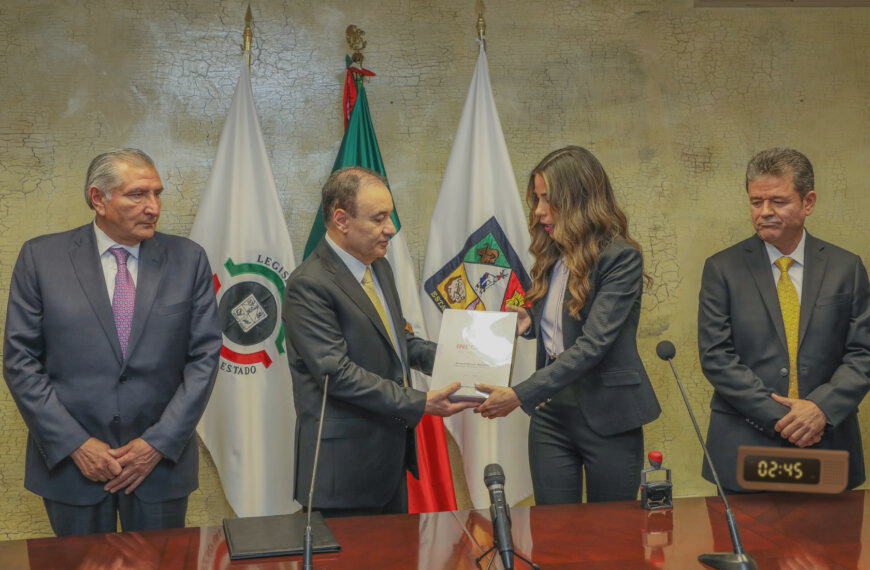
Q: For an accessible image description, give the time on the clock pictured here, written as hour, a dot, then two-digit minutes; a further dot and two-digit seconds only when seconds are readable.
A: 2.45
